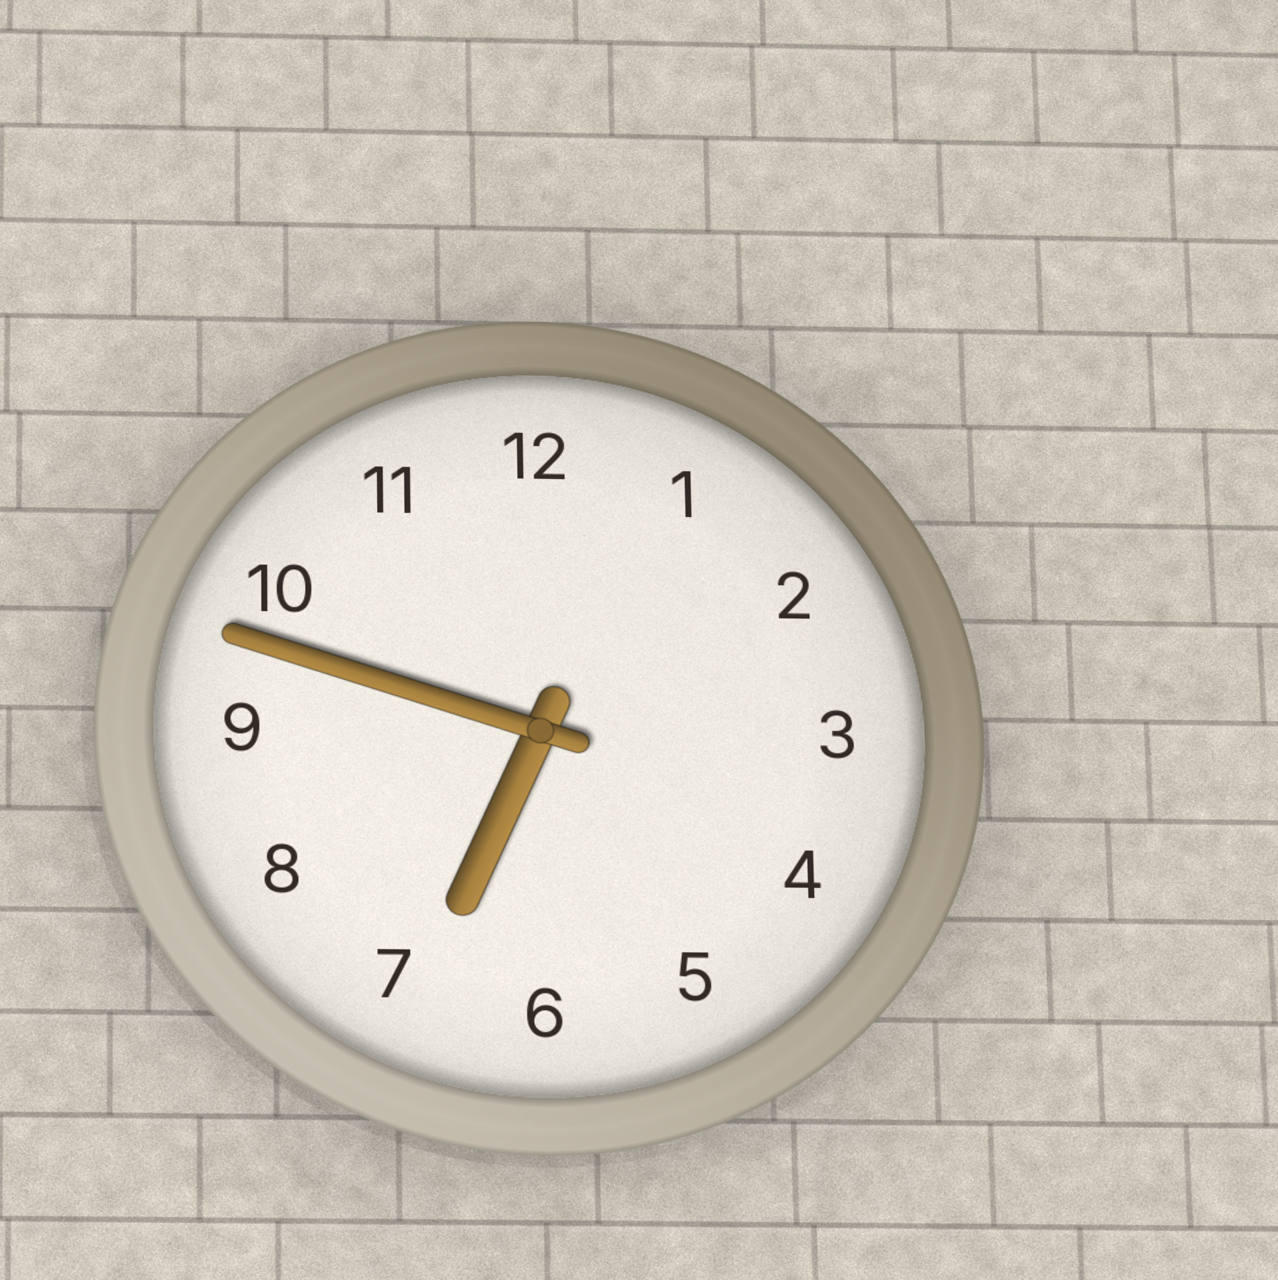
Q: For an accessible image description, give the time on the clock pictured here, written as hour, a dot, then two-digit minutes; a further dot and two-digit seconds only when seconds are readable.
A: 6.48
